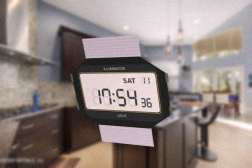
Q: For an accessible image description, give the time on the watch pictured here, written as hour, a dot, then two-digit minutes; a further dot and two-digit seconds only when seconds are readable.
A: 17.54.36
